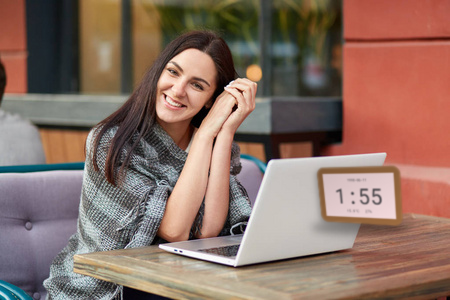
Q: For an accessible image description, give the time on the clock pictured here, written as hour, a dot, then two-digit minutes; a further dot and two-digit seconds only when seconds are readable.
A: 1.55
